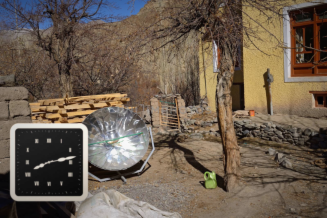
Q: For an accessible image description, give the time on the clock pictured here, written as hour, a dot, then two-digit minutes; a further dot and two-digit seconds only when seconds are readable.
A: 8.13
